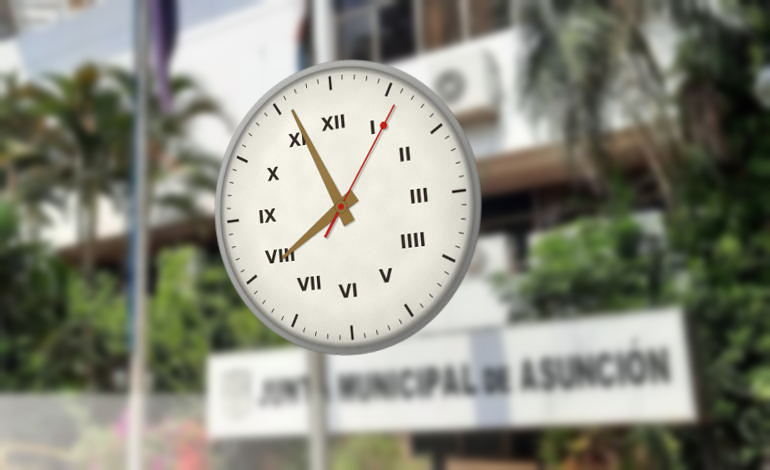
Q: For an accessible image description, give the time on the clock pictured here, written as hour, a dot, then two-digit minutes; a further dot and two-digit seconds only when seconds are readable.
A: 7.56.06
